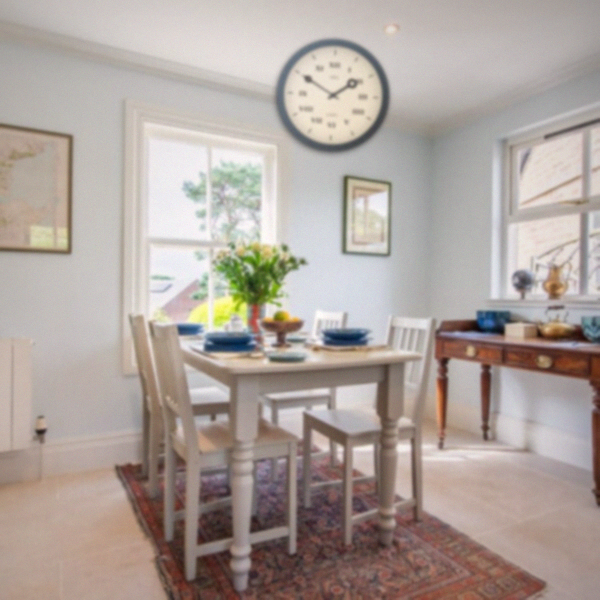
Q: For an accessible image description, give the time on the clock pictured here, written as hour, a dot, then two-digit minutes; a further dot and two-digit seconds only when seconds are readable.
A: 1.50
